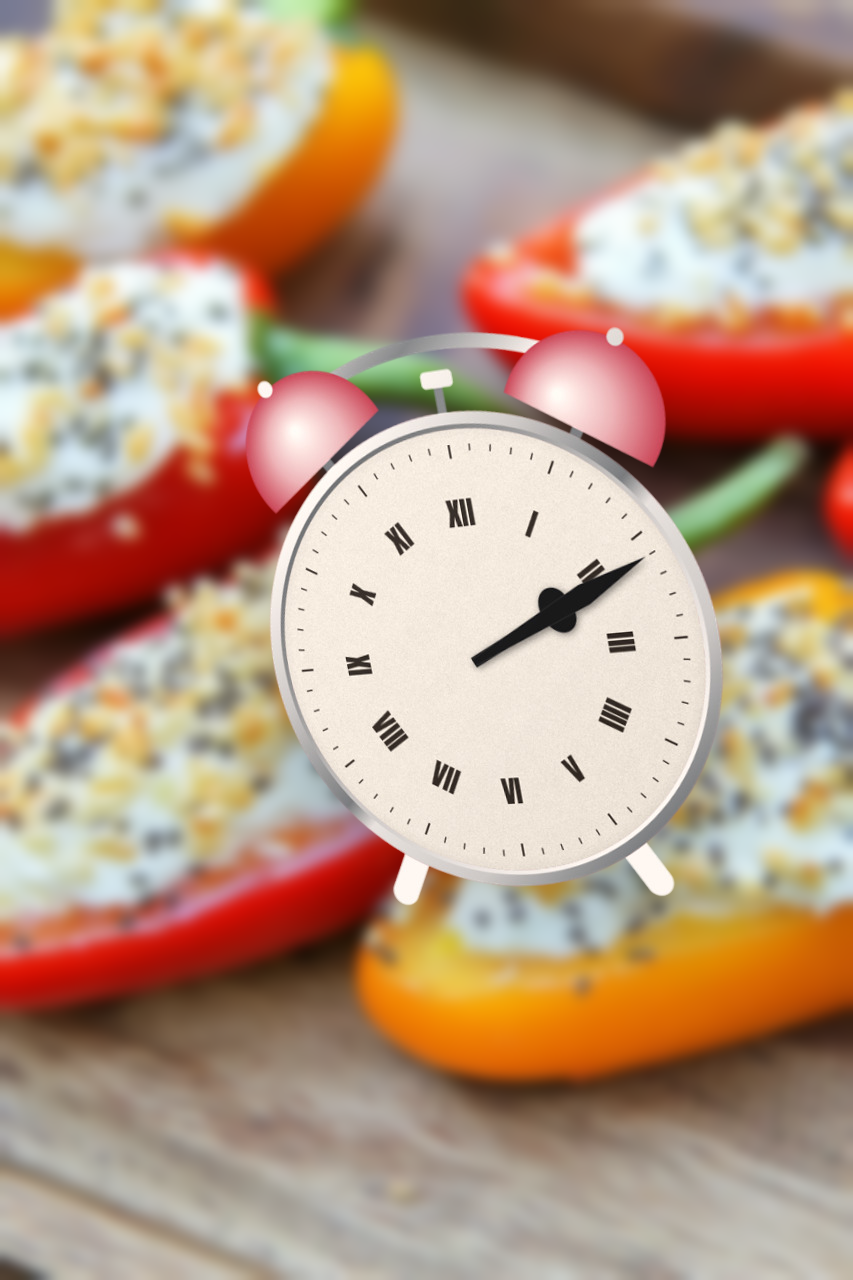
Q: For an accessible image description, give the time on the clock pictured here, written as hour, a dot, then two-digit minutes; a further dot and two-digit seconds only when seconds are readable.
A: 2.11
